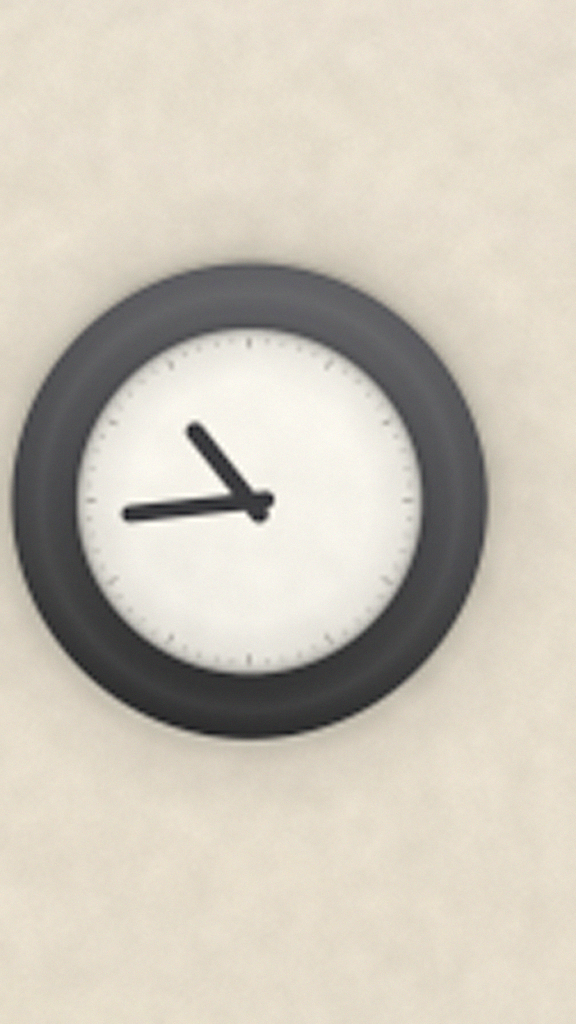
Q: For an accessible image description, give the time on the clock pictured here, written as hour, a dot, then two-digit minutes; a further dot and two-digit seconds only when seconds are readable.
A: 10.44
